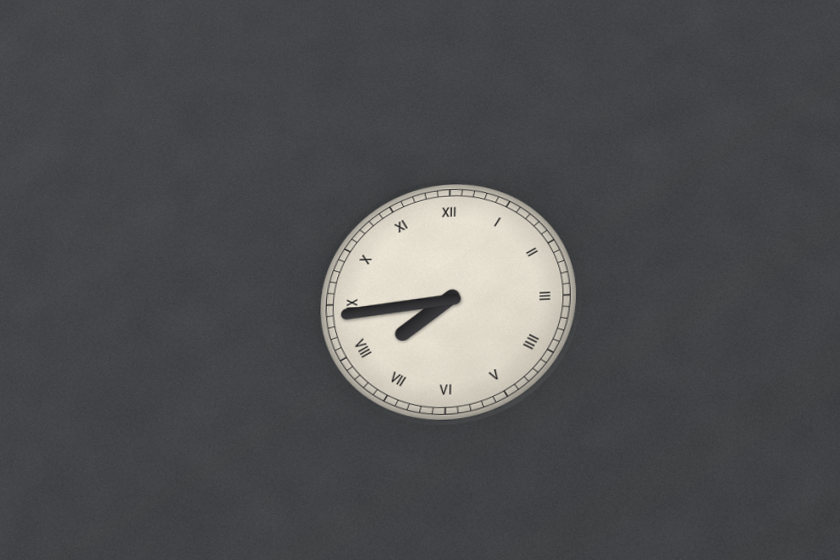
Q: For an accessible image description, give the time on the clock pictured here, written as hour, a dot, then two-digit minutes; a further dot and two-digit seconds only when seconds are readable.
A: 7.44
